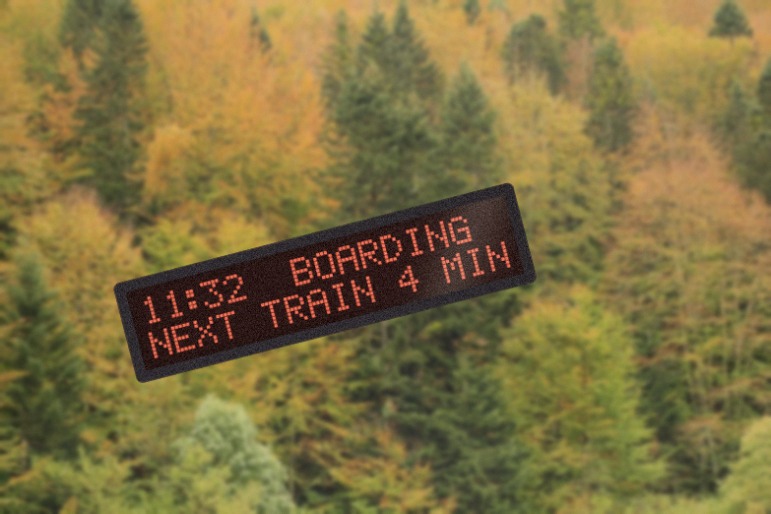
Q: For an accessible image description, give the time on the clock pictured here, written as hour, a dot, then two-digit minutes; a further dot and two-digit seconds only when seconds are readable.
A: 11.32
